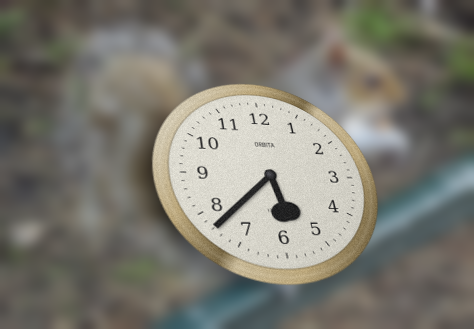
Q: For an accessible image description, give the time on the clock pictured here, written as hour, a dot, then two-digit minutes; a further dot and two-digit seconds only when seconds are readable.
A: 5.38
